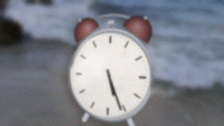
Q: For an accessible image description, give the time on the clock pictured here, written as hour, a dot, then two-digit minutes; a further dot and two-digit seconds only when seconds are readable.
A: 5.26
